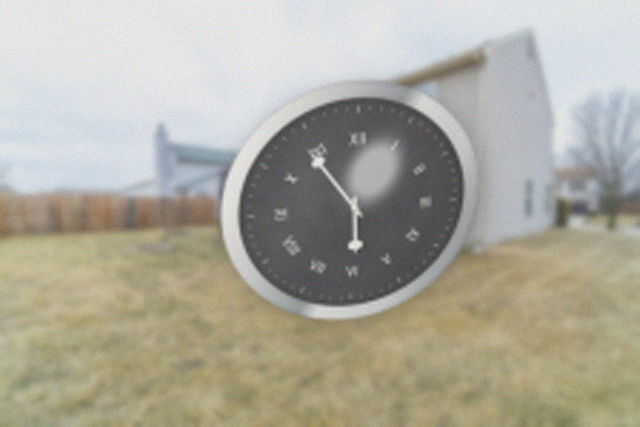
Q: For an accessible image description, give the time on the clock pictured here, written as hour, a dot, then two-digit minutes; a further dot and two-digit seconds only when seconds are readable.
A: 5.54
